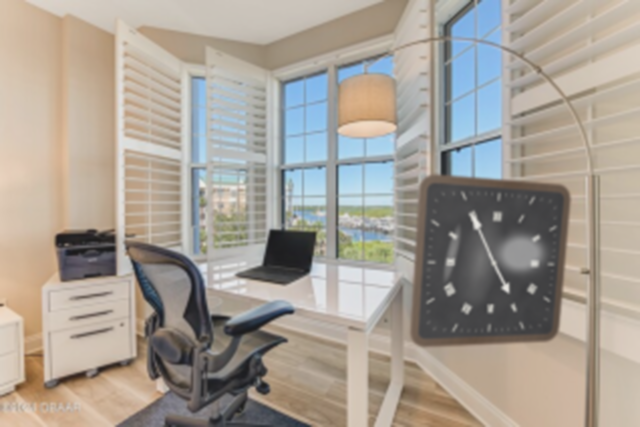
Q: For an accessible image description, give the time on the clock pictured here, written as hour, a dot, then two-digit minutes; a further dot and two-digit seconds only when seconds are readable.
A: 4.55
